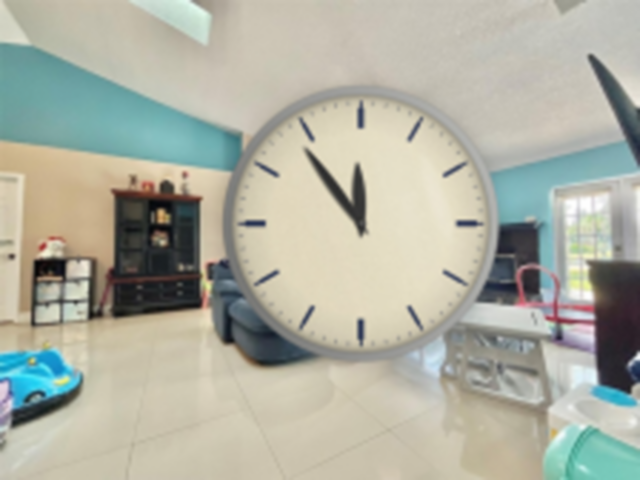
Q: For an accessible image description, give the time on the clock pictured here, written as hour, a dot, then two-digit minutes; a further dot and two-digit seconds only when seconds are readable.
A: 11.54
